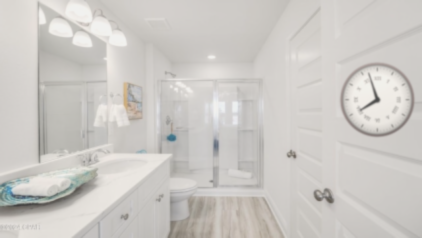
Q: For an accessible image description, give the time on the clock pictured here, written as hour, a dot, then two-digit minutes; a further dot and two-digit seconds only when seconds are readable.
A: 7.57
